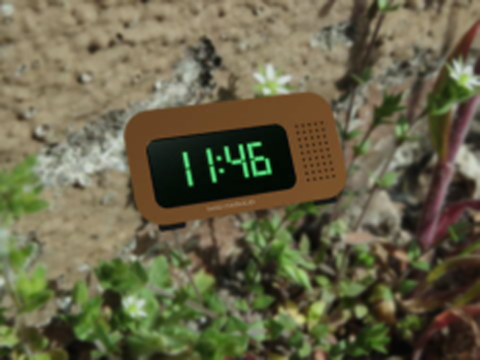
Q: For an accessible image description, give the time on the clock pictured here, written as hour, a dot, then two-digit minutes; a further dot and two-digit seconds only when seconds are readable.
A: 11.46
